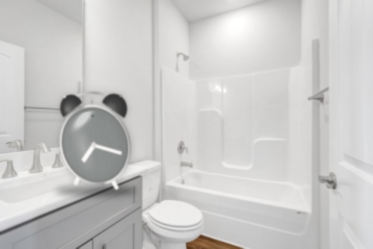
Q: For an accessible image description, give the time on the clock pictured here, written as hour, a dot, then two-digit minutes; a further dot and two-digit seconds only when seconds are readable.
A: 7.17
